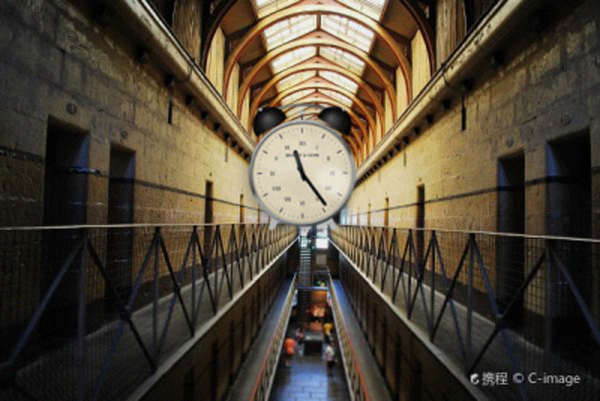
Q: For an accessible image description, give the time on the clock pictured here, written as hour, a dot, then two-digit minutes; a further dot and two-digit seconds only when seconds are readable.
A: 11.24
